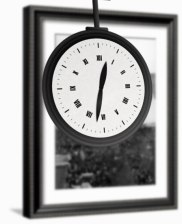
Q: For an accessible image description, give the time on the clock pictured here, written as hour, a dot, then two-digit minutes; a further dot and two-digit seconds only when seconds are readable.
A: 12.32
